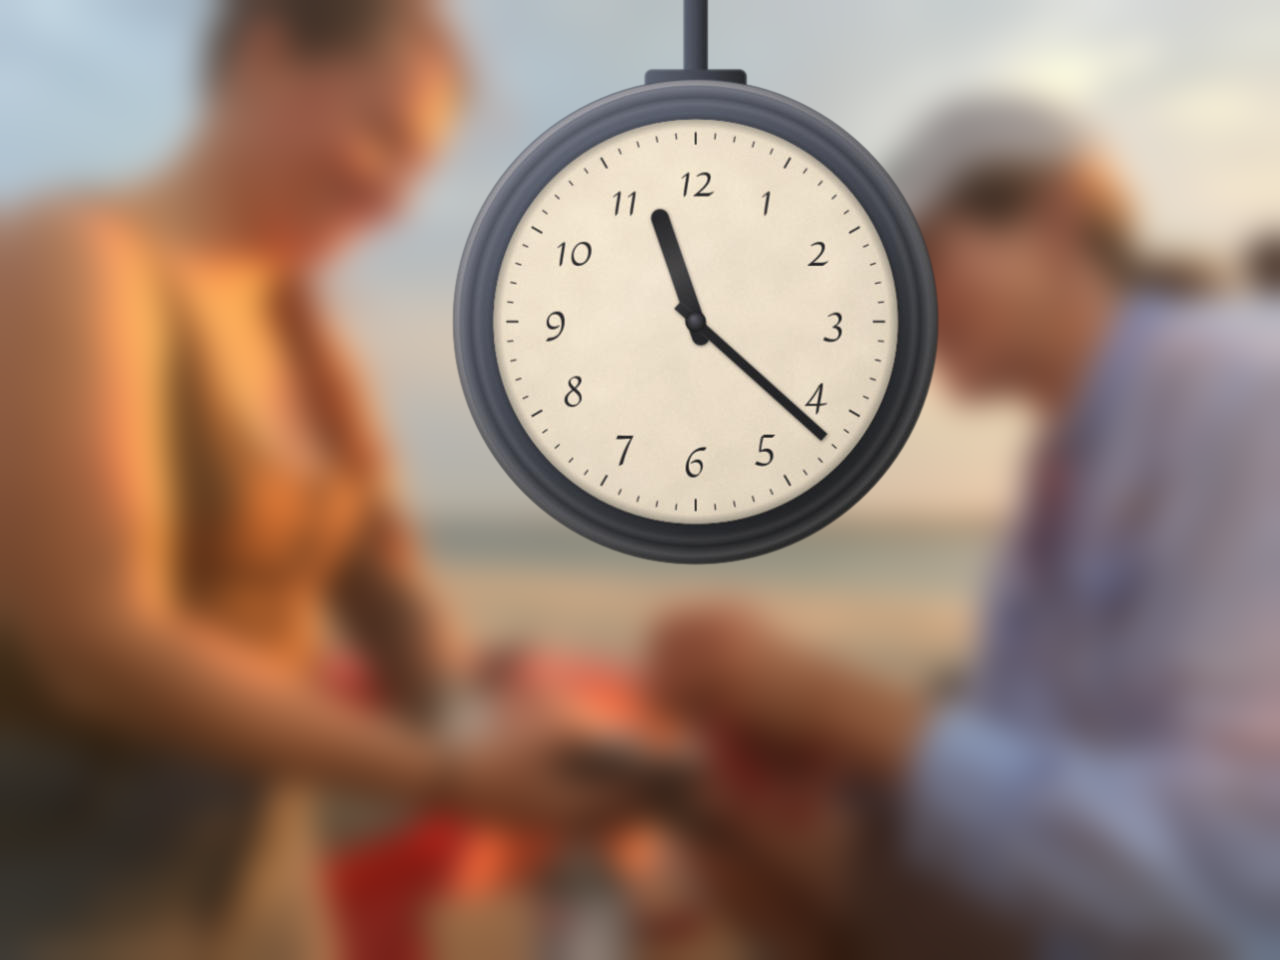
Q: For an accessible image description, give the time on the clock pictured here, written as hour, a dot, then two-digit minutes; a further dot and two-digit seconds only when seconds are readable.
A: 11.22
